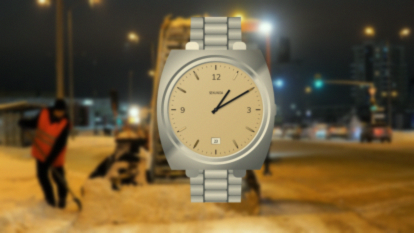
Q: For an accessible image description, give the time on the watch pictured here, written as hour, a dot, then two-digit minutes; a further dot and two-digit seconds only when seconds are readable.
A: 1.10
